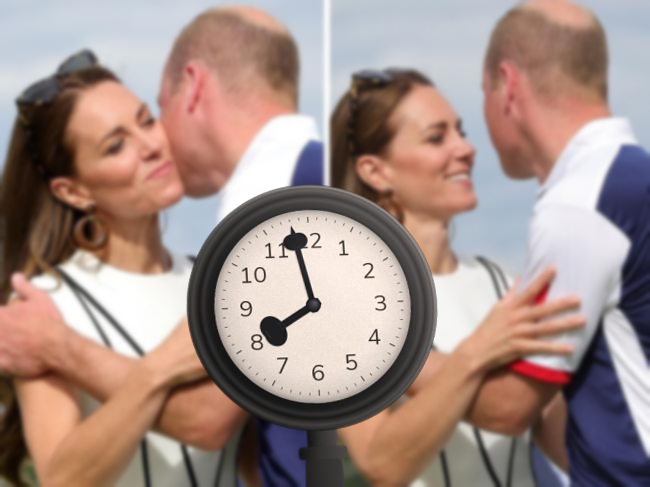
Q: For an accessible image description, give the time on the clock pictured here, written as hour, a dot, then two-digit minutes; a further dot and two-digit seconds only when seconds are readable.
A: 7.58
